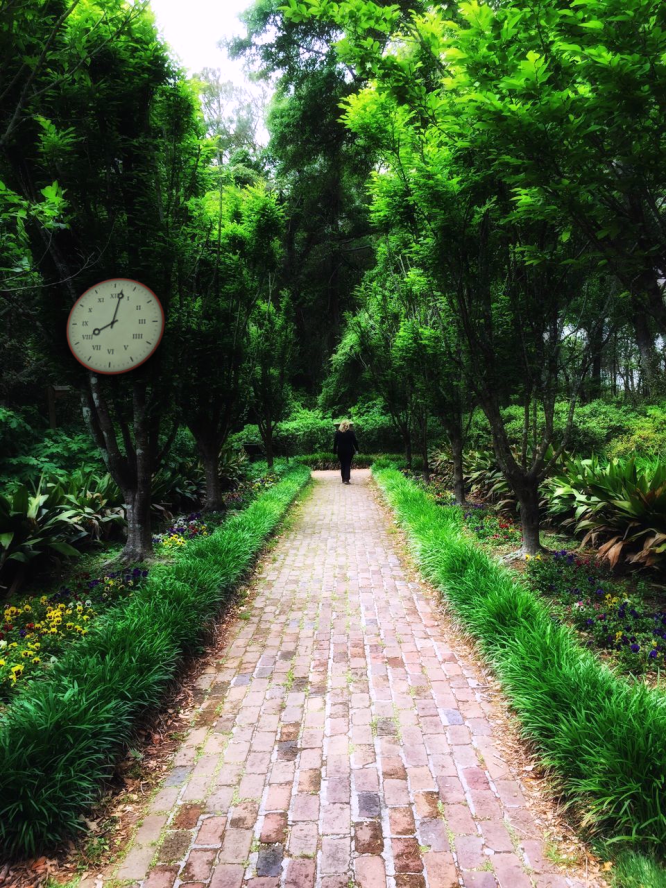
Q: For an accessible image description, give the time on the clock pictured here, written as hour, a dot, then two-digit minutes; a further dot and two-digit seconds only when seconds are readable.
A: 8.02
